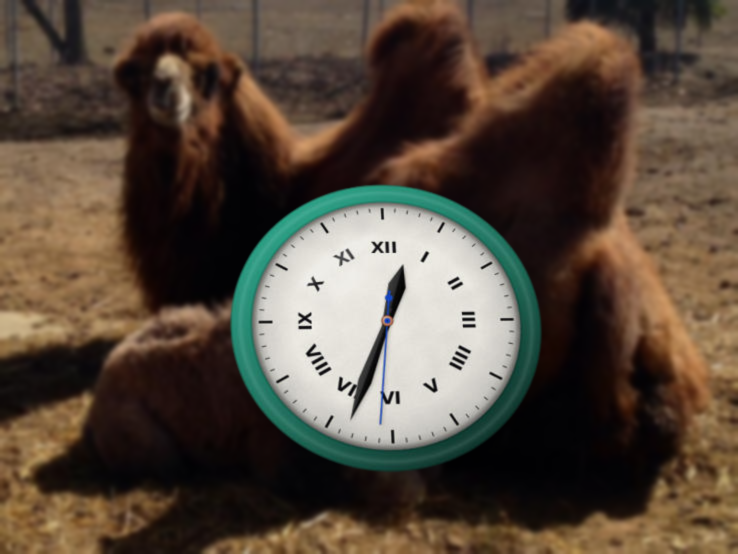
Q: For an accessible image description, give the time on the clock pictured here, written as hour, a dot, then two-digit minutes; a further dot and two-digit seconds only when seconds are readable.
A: 12.33.31
